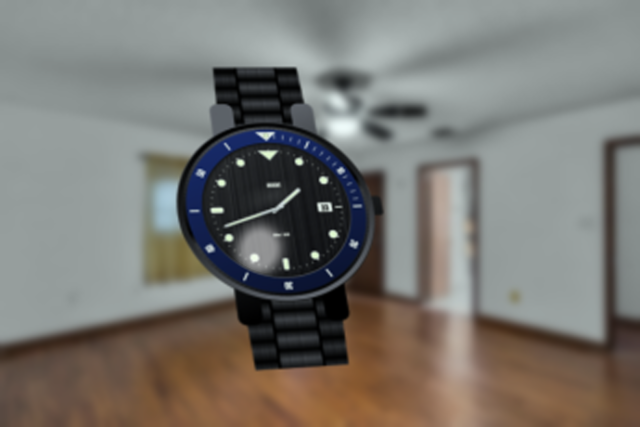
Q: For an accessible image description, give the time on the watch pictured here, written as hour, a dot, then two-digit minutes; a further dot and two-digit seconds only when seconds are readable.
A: 1.42
